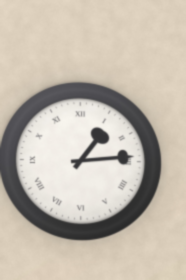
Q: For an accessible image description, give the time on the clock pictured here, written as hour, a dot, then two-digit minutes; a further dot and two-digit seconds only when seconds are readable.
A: 1.14
